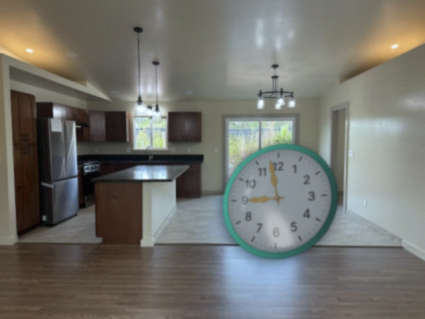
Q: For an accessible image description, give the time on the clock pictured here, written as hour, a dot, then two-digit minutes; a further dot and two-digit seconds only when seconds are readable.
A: 8.58
